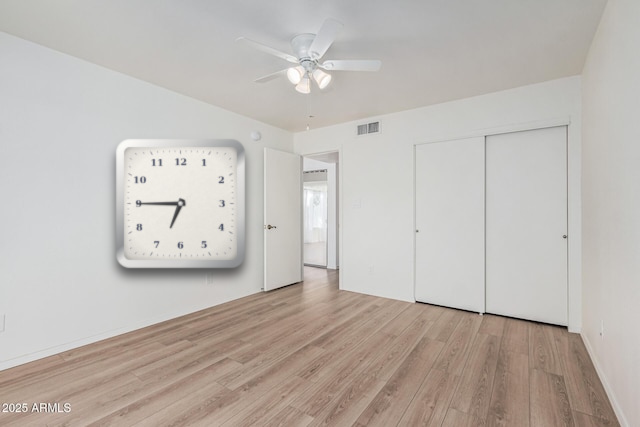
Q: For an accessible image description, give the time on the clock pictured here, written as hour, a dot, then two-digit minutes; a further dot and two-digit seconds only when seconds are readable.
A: 6.45
